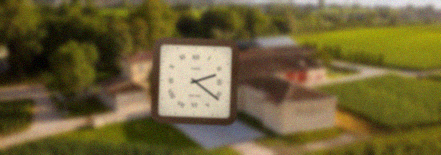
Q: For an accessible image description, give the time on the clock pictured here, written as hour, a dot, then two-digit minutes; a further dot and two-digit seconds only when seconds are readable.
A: 2.21
